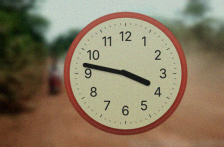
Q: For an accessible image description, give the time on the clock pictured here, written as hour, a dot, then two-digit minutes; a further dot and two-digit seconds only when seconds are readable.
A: 3.47
